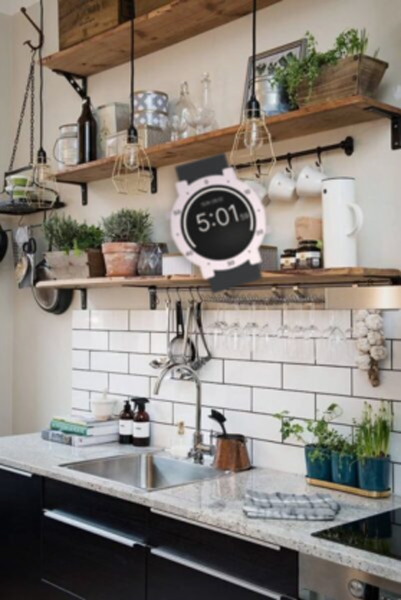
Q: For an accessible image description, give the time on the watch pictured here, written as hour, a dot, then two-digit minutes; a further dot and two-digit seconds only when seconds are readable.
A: 5.01
